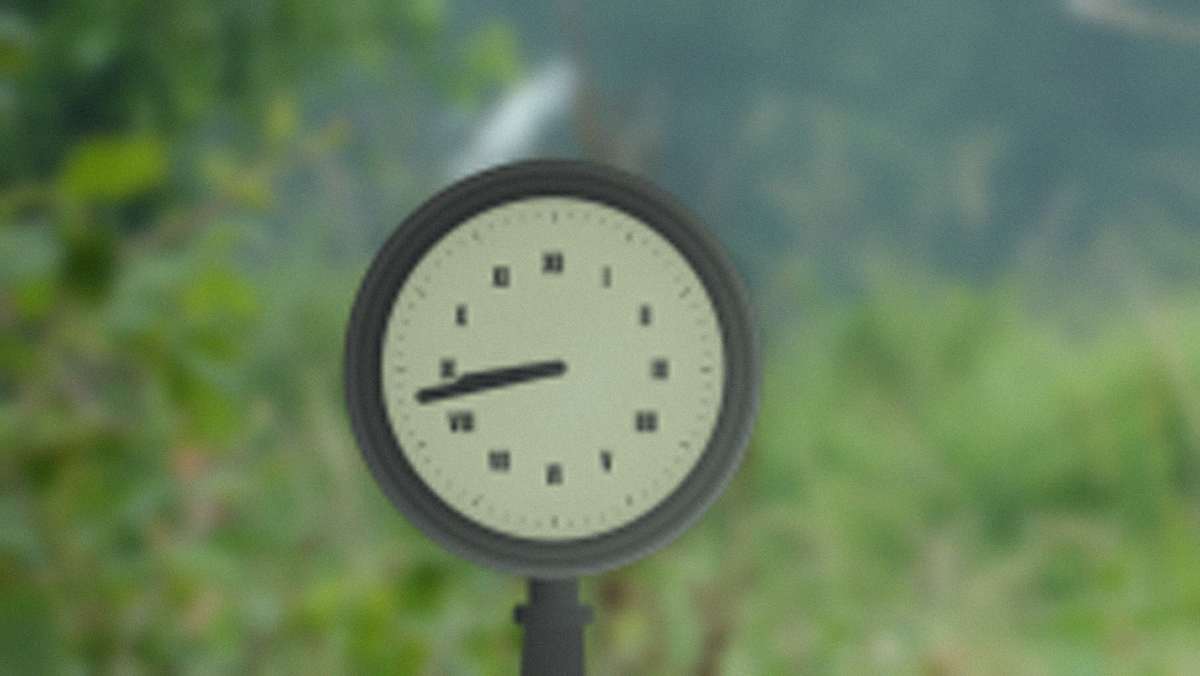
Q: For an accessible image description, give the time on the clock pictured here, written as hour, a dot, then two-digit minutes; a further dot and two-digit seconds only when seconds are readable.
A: 8.43
